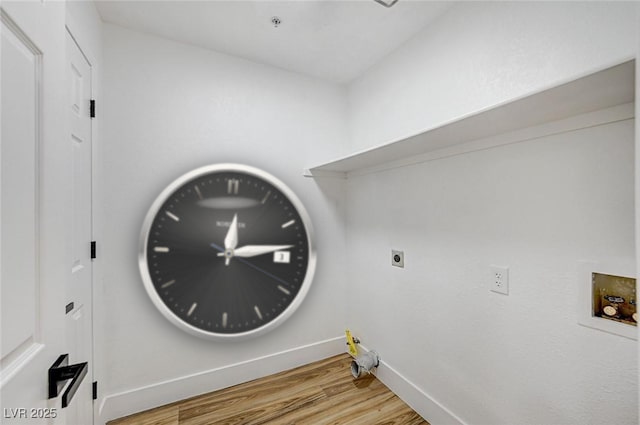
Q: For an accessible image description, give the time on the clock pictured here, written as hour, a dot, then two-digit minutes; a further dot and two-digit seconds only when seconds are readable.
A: 12.13.19
